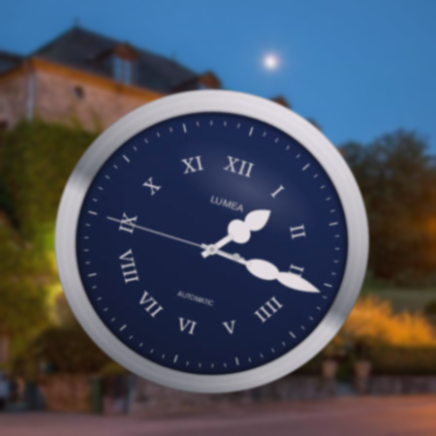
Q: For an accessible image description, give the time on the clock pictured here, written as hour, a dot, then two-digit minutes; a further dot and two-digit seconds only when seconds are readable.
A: 1.15.45
